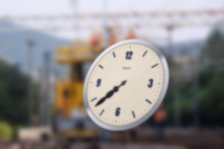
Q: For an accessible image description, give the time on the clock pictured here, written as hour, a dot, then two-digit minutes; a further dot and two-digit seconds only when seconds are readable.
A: 7.38
